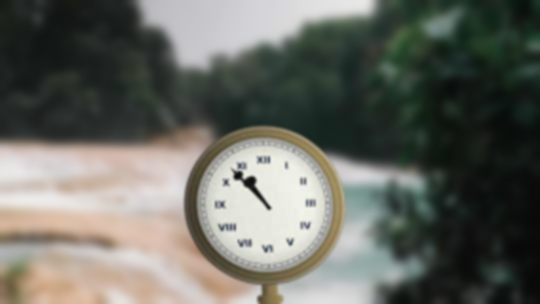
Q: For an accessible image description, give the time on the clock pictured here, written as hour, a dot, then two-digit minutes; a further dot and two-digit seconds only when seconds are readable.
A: 10.53
